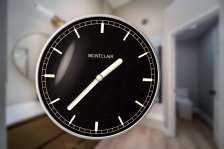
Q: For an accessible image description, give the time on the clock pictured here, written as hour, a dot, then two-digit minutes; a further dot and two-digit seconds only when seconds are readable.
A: 1.37
